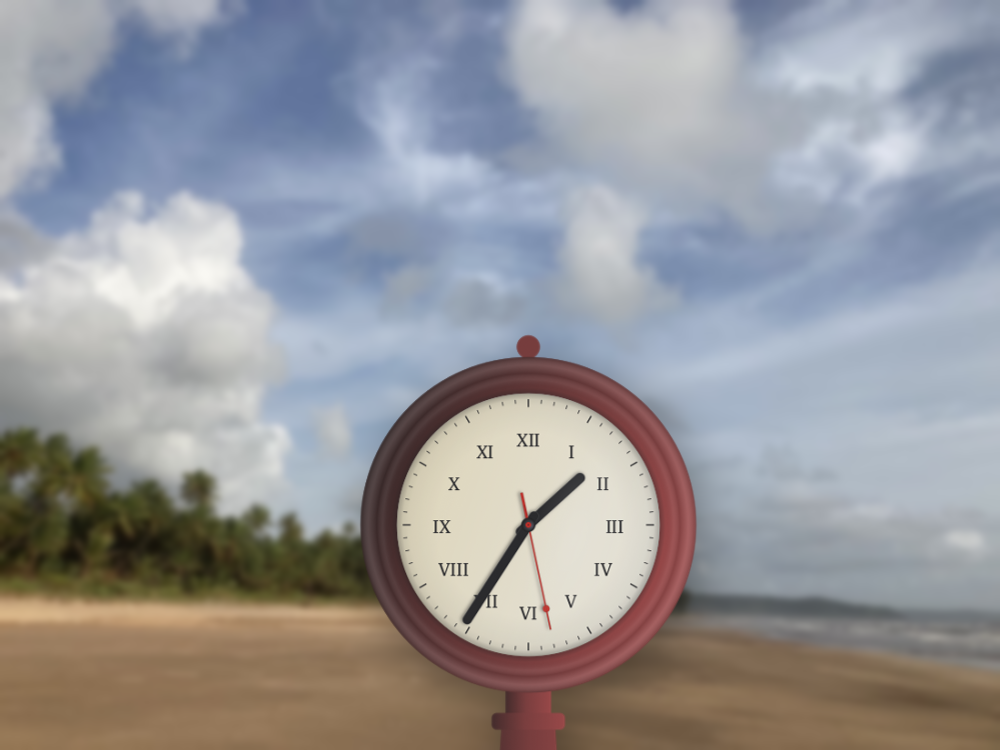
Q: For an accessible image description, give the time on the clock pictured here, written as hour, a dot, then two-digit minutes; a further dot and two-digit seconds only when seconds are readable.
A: 1.35.28
